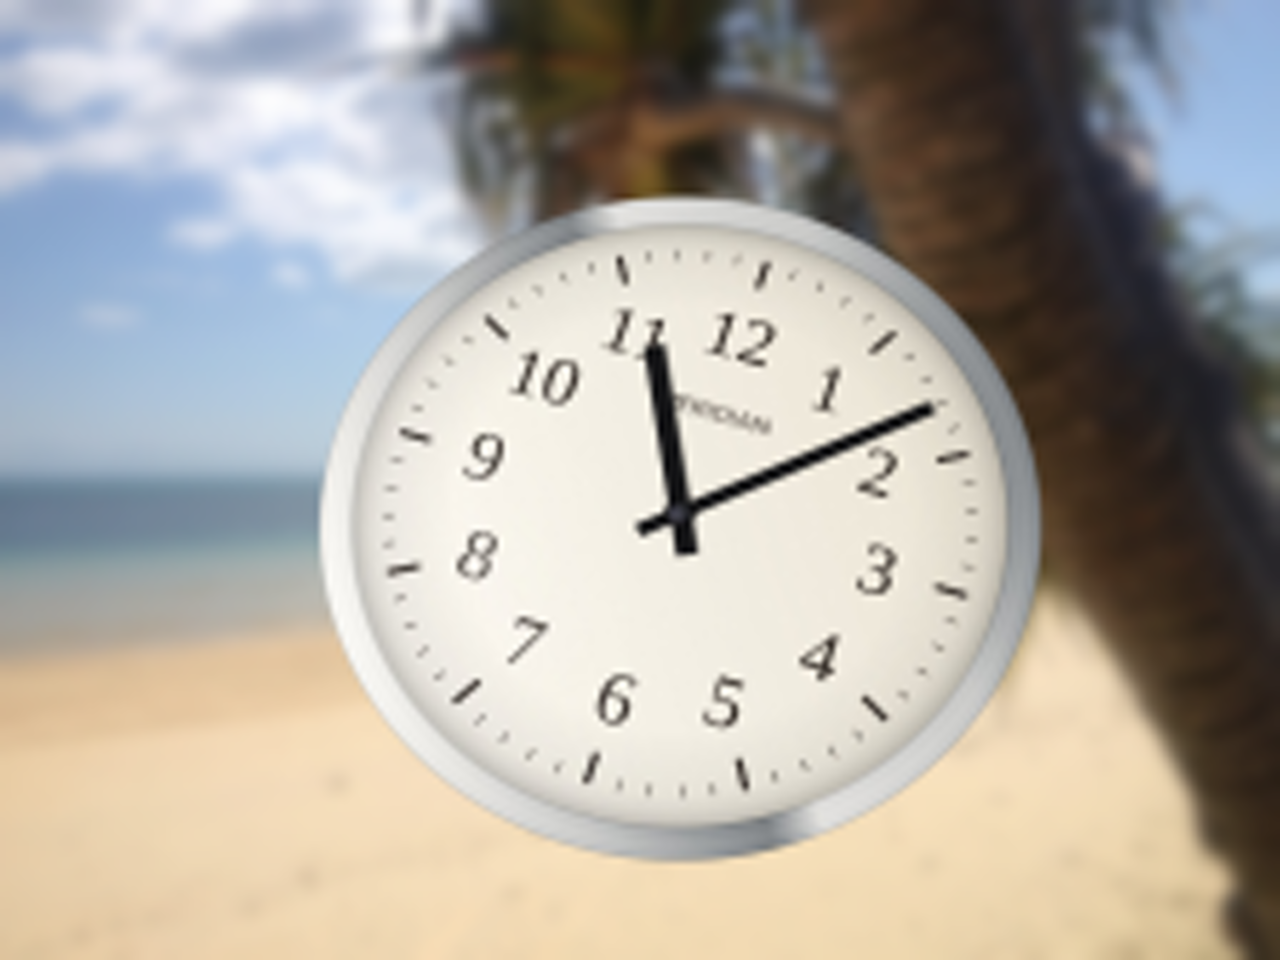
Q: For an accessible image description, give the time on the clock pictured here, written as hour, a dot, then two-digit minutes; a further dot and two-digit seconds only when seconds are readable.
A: 11.08
